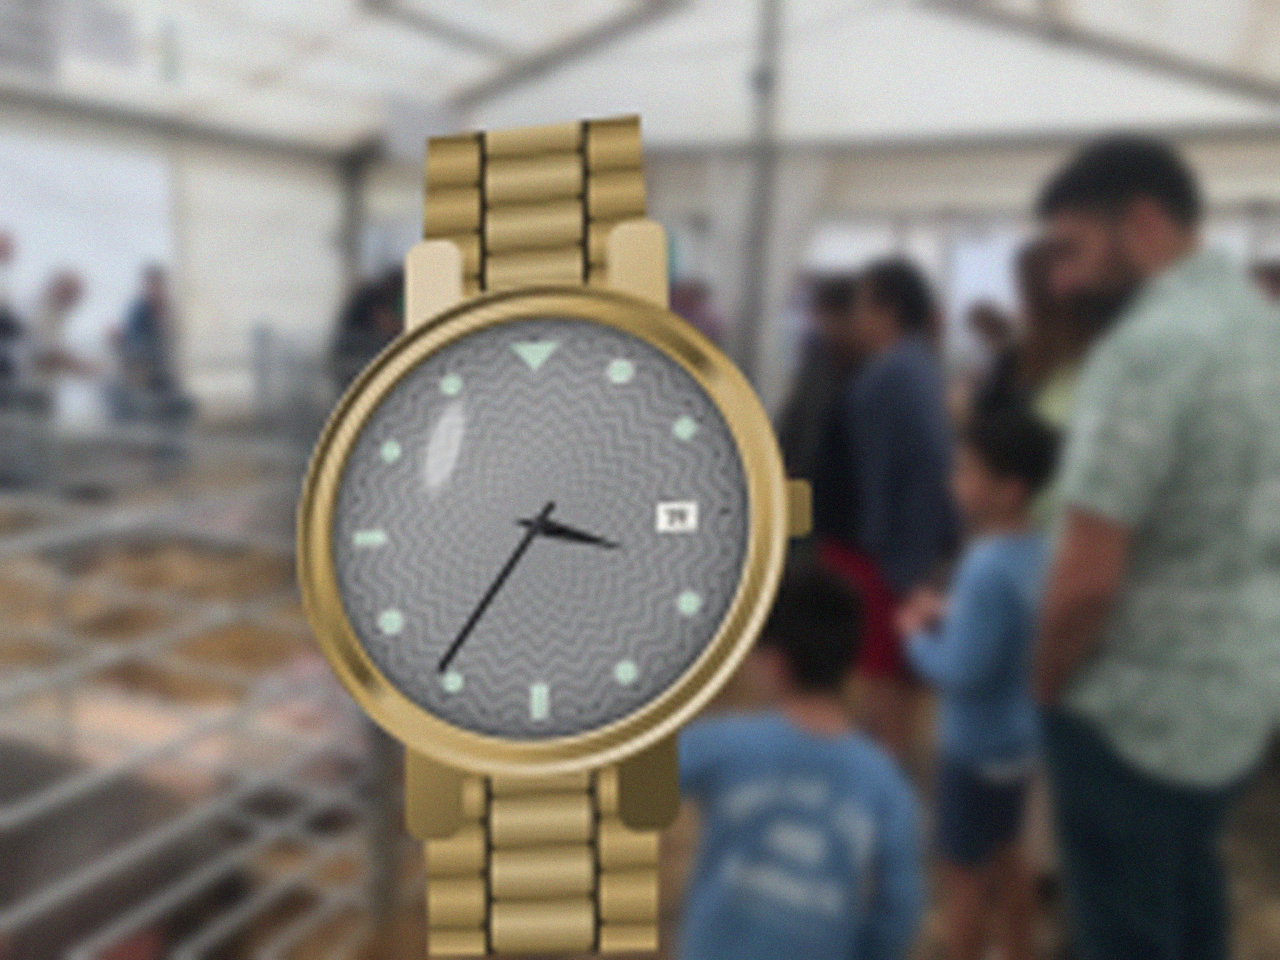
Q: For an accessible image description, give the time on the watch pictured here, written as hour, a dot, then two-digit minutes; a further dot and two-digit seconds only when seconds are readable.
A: 3.36
